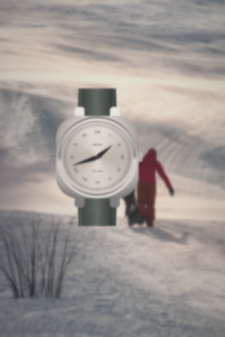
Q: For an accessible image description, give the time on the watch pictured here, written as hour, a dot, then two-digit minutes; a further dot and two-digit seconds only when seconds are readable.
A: 1.42
